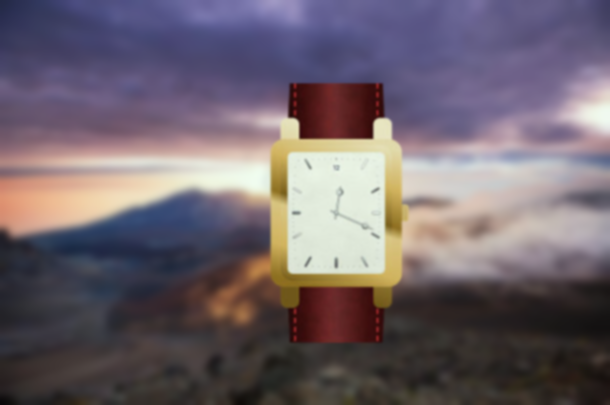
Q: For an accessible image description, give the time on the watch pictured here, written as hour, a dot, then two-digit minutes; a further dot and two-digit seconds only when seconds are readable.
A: 12.19
